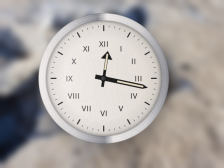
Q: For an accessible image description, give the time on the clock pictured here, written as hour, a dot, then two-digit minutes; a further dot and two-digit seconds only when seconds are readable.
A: 12.17
